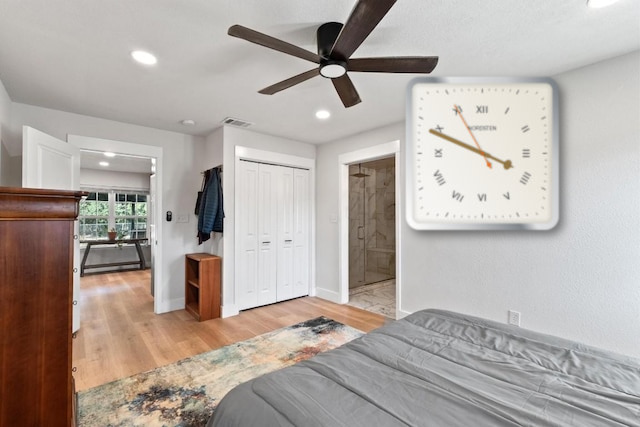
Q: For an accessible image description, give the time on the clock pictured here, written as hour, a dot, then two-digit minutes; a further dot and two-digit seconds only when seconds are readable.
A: 3.48.55
